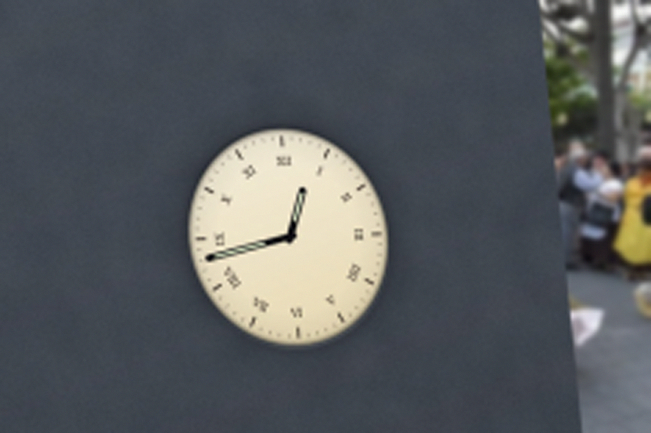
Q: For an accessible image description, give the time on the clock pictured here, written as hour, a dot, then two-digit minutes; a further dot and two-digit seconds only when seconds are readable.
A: 12.43
